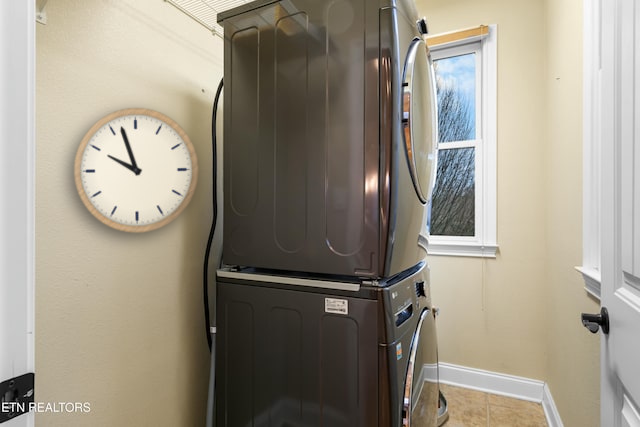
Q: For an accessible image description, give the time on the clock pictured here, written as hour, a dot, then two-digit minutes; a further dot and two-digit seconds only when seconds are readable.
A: 9.57
